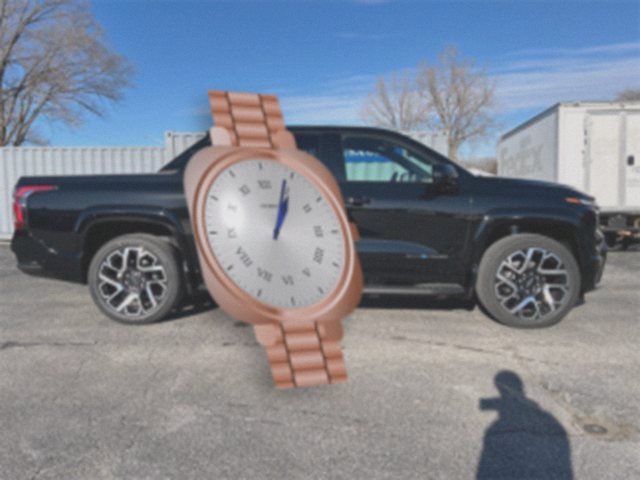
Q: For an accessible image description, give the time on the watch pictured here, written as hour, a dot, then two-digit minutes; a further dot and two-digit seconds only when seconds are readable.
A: 1.04
